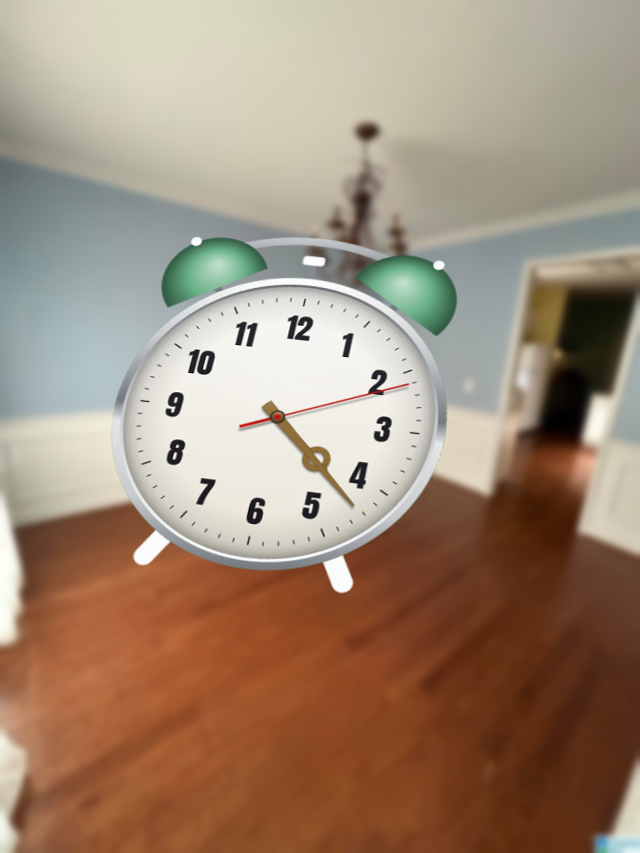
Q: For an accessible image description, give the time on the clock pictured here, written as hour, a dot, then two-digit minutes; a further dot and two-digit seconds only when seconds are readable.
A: 4.22.11
